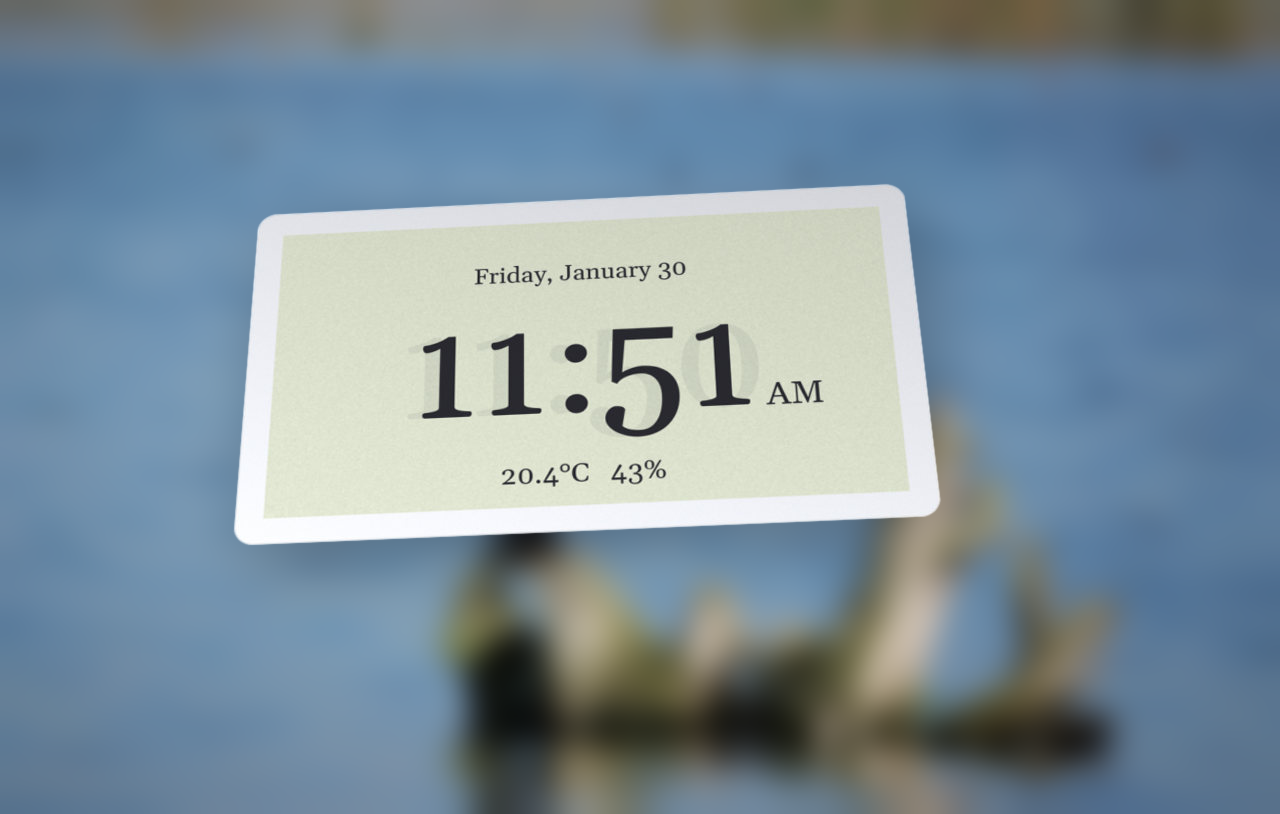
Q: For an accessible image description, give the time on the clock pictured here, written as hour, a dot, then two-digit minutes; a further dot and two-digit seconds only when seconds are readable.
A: 11.51
